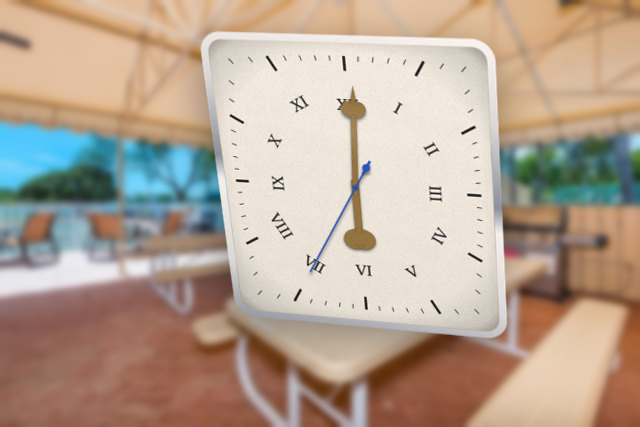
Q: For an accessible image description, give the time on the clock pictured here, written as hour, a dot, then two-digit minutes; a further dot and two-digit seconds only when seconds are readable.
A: 6.00.35
